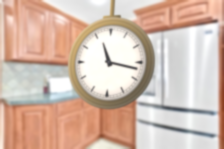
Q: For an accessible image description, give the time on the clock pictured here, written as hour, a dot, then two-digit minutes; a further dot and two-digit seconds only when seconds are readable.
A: 11.17
